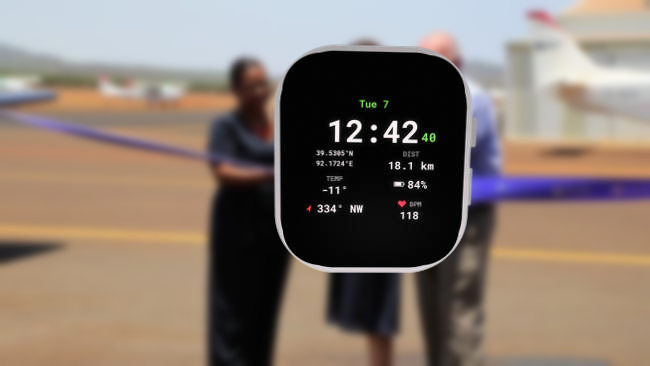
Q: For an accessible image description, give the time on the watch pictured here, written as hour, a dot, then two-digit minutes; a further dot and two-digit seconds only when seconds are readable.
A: 12.42.40
